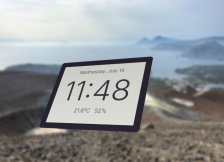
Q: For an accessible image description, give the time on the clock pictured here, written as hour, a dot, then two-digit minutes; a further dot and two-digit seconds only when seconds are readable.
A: 11.48
